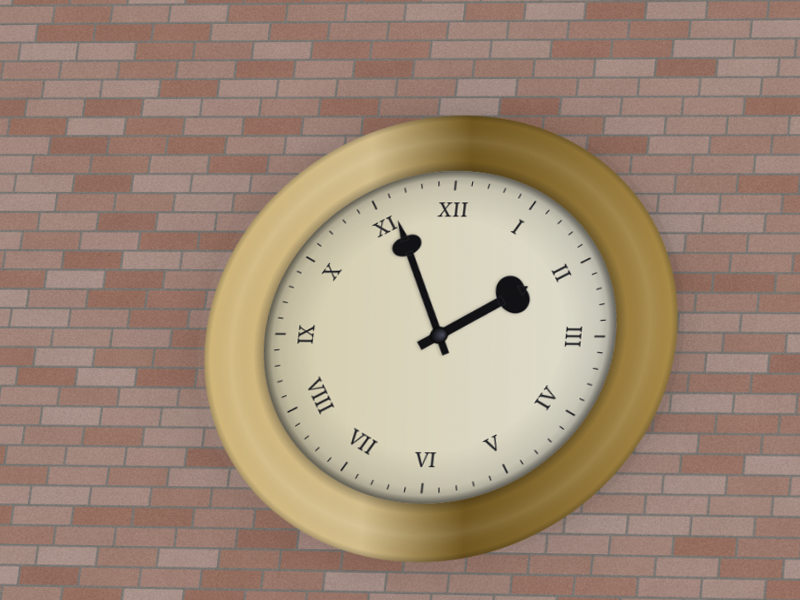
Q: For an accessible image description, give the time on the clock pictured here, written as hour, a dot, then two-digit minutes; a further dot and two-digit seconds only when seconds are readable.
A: 1.56
